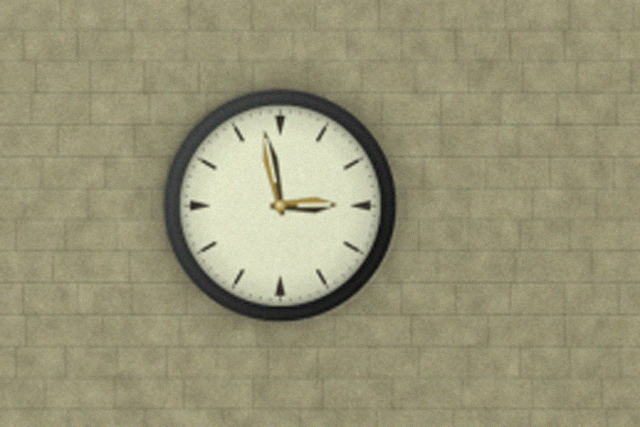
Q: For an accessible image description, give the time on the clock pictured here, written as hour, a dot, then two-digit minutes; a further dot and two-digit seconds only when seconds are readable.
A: 2.58
